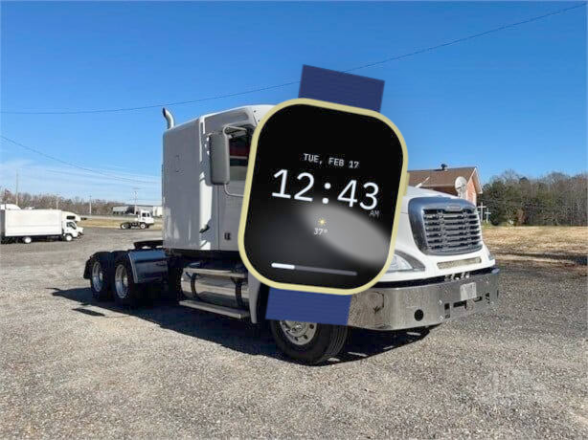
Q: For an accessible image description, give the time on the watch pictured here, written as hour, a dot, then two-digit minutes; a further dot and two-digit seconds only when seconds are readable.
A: 12.43
